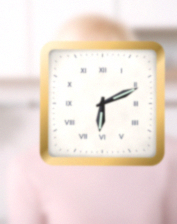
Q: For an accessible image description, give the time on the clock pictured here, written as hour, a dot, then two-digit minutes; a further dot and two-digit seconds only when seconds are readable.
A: 6.11
